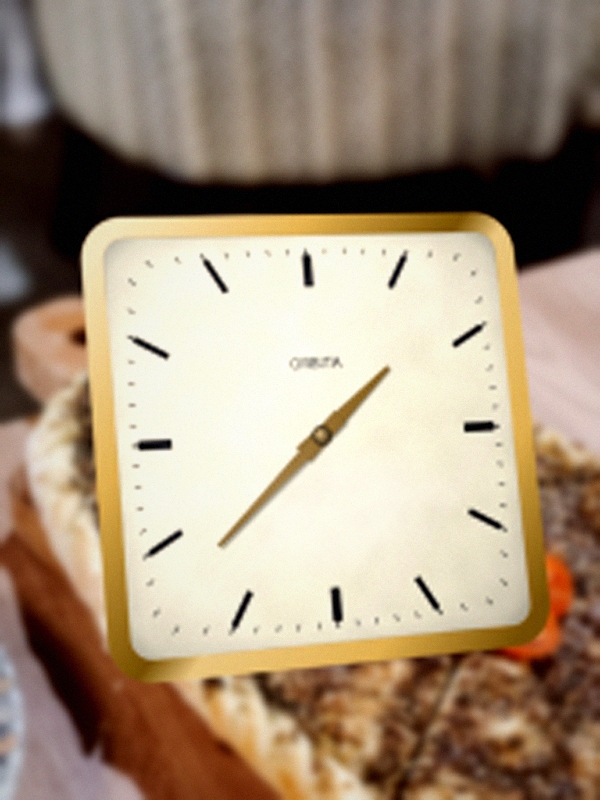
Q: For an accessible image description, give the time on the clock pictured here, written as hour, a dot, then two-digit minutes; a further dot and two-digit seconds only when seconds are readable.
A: 1.38
